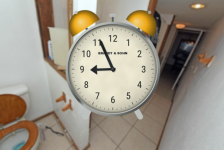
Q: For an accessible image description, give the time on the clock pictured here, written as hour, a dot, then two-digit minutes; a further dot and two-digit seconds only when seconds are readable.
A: 8.56
